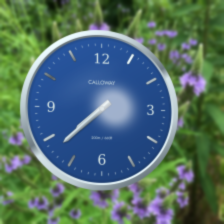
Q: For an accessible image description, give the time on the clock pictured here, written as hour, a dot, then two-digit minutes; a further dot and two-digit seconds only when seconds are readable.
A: 7.38
